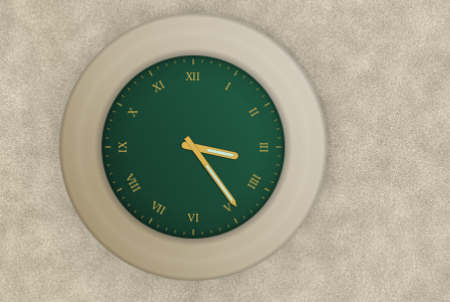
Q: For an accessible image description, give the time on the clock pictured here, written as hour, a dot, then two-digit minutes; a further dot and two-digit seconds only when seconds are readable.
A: 3.24
